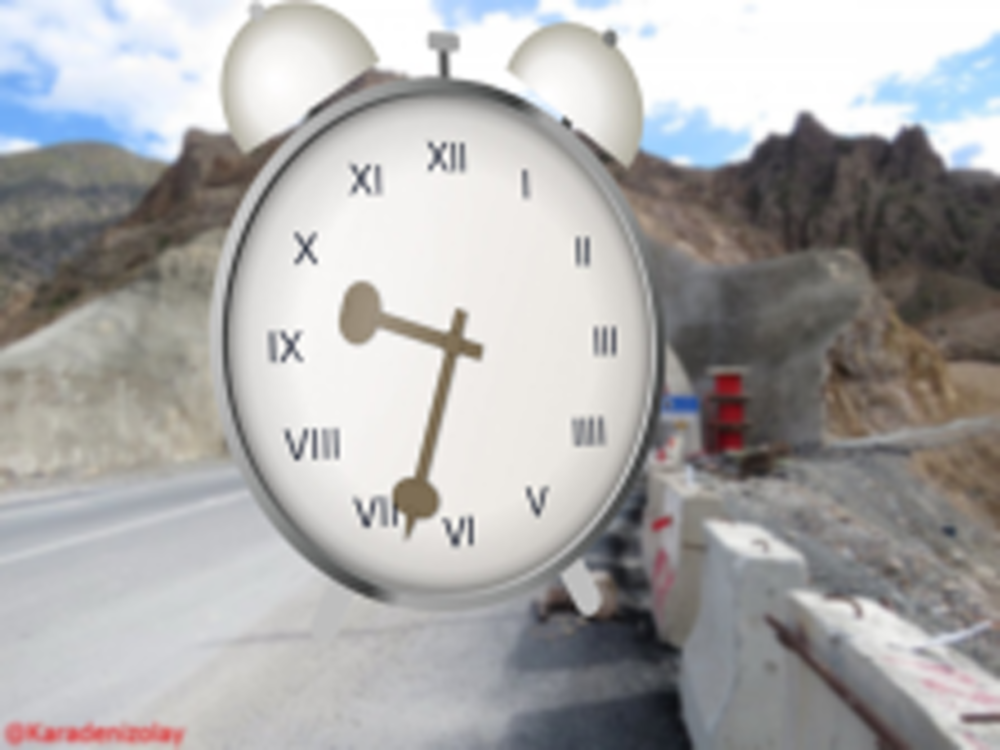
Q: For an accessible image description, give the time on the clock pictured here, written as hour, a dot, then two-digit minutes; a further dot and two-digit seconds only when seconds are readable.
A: 9.33
